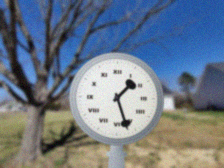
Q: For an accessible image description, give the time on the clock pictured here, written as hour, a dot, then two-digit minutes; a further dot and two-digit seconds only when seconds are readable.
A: 1.27
